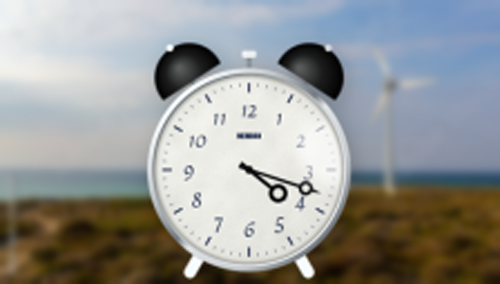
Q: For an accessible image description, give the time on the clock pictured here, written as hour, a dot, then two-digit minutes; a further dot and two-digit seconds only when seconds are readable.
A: 4.18
